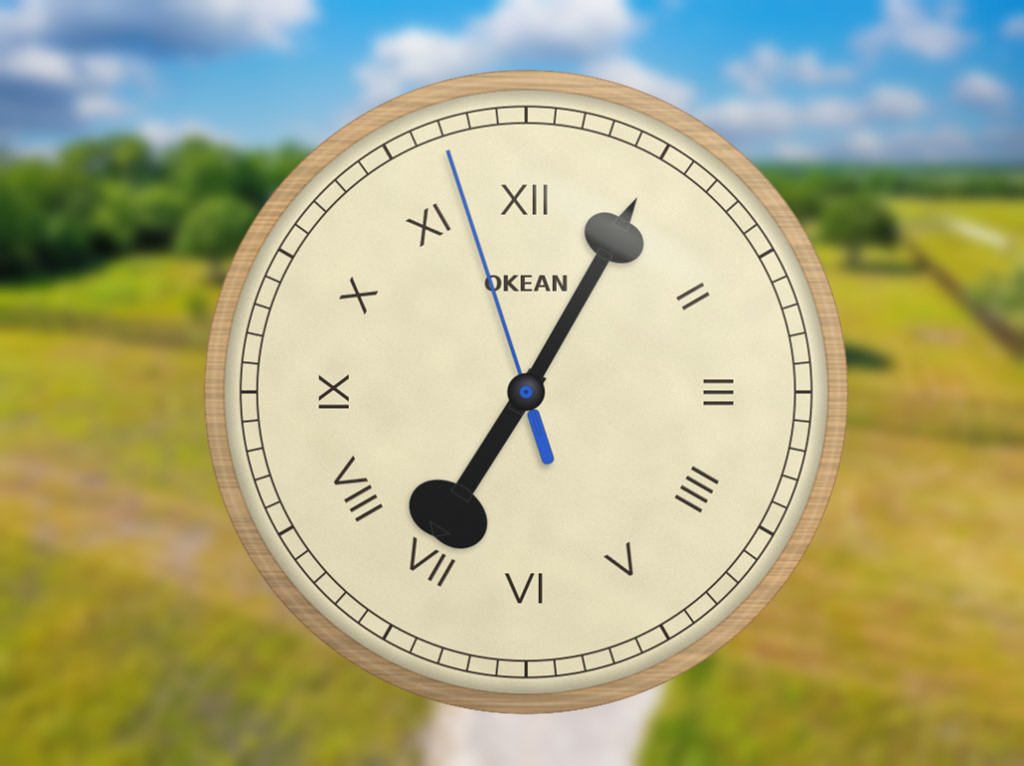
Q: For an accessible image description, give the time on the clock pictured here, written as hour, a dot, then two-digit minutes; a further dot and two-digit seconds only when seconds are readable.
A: 7.04.57
